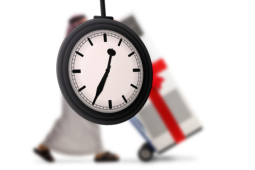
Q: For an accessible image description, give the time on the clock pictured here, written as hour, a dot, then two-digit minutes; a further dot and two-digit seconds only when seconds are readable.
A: 12.35
